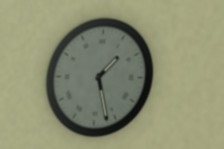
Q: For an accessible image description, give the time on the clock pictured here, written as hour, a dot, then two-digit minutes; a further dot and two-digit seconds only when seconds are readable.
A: 1.27
